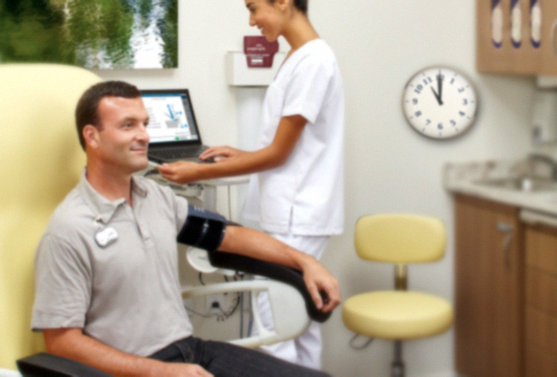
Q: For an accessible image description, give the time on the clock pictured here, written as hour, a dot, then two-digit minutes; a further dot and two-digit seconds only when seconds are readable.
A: 11.00
